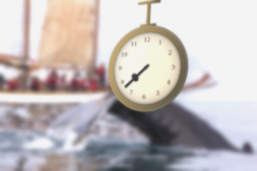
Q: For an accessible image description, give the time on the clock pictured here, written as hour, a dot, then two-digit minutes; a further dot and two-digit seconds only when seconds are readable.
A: 7.38
